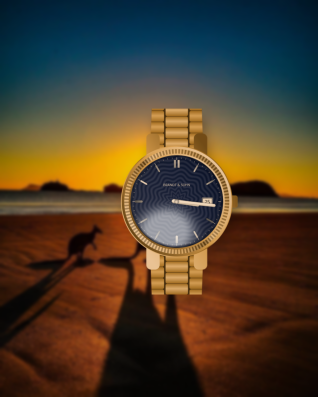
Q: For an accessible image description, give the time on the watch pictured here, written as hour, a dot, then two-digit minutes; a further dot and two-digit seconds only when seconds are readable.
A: 3.16
